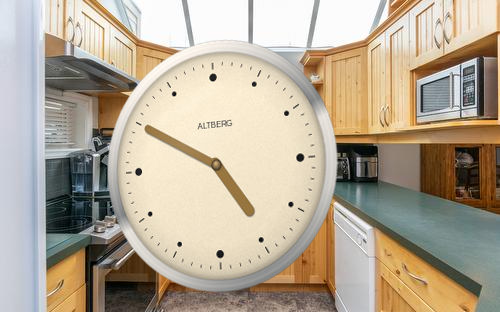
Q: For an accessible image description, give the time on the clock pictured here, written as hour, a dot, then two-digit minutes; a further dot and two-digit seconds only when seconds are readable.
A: 4.50
